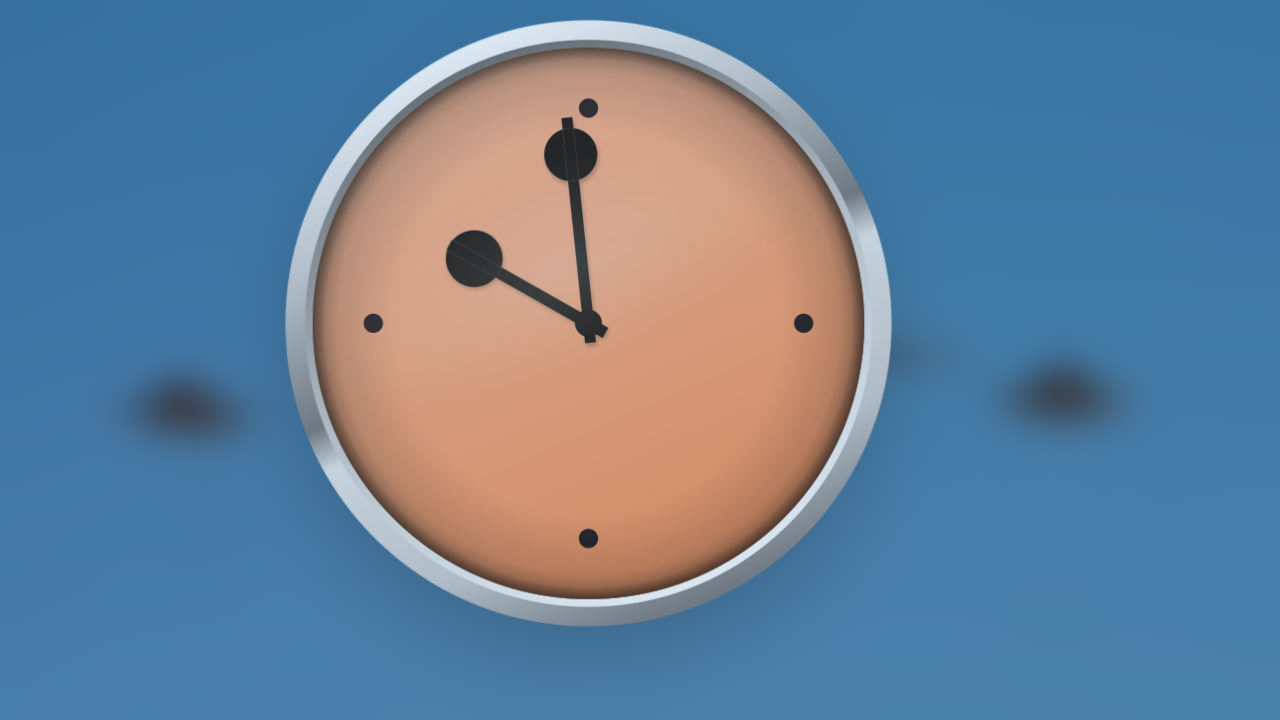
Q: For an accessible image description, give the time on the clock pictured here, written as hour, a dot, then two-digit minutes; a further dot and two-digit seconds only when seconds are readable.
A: 9.59
